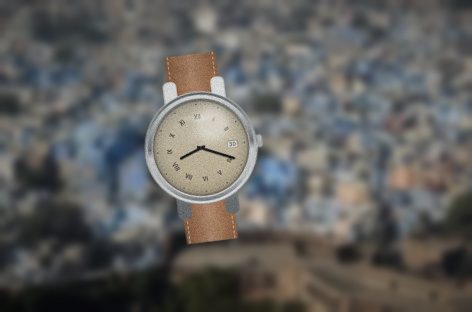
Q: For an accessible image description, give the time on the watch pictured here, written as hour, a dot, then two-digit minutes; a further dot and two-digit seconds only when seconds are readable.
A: 8.19
